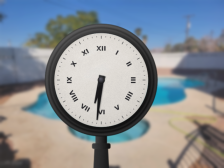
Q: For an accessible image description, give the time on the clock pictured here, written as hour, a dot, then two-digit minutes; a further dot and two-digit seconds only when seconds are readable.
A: 6.31
